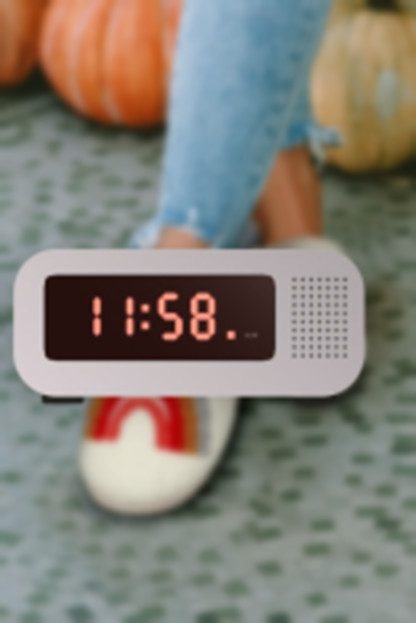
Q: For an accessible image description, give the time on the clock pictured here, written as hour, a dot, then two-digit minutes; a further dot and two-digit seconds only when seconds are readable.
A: 11.58
